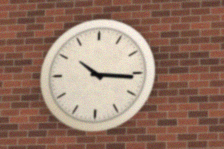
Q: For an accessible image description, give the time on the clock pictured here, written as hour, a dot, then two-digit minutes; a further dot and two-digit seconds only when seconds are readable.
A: 10.16
